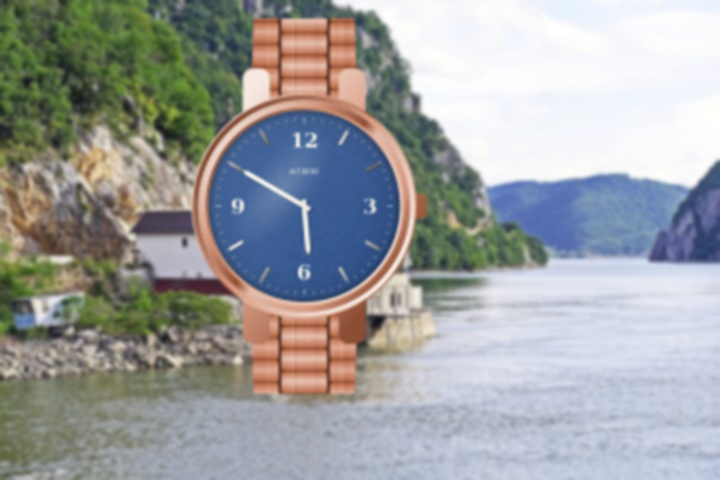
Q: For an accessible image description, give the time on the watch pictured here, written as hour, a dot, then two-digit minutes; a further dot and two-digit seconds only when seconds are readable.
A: 5.50
